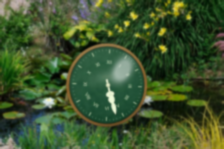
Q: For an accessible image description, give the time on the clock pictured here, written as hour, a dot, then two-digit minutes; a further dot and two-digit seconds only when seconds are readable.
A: 5.27
